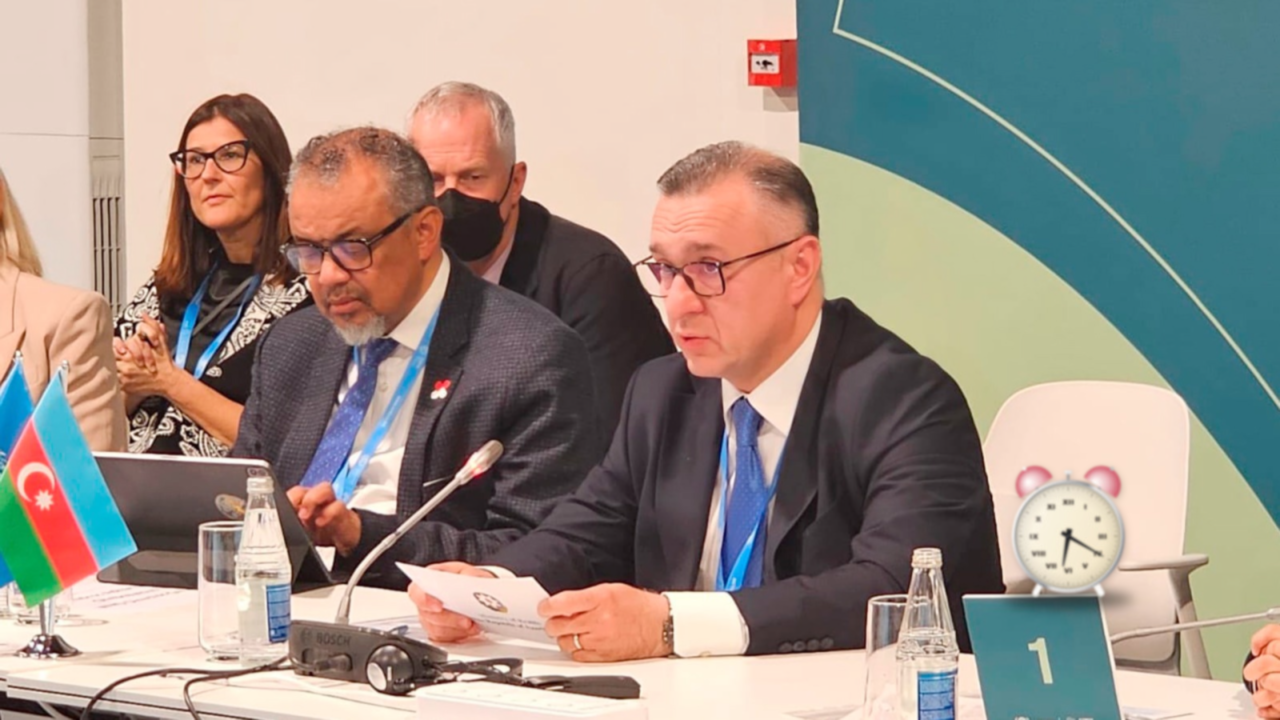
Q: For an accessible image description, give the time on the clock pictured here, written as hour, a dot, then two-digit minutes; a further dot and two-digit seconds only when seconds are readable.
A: 6.20
